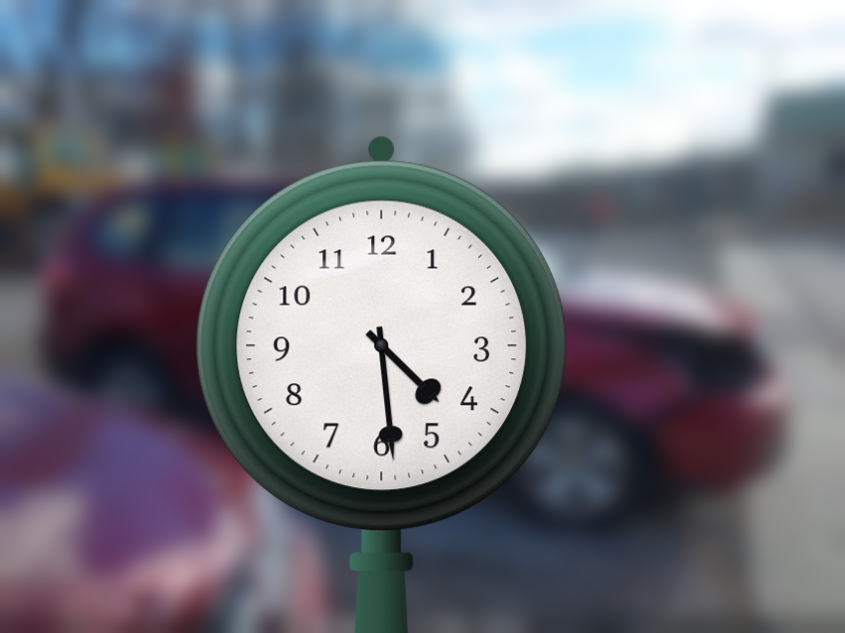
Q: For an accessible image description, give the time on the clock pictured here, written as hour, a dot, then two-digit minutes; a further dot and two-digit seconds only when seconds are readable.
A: 4.29
